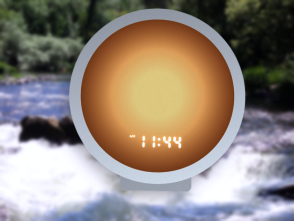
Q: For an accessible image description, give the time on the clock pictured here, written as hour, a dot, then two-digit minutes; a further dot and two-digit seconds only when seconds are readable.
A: 11.44
